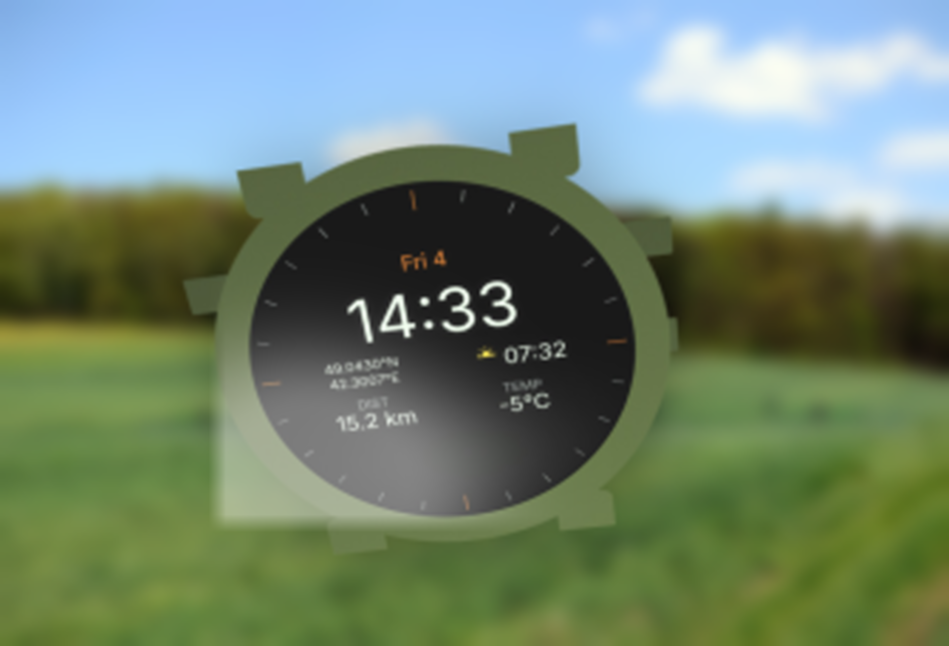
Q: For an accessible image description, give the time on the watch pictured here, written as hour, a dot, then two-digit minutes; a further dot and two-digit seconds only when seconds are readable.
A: 14.33
